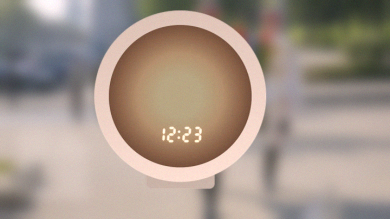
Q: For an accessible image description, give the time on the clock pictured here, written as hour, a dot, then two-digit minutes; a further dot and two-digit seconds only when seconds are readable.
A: 12.23
